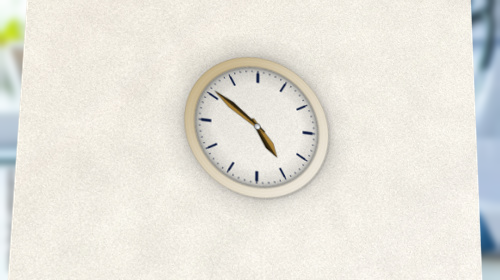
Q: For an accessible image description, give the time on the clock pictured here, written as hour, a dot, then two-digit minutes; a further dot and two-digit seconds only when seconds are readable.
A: 4.51
